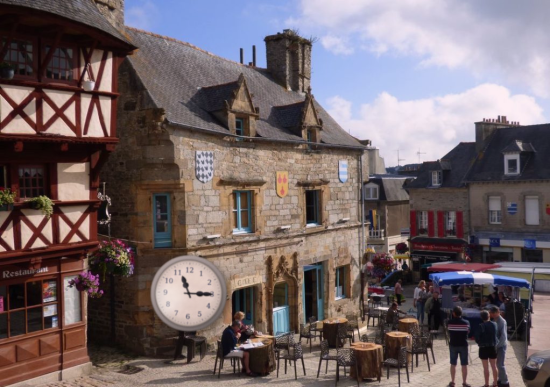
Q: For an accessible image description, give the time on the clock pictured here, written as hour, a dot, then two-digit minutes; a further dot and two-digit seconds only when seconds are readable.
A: 11.15
